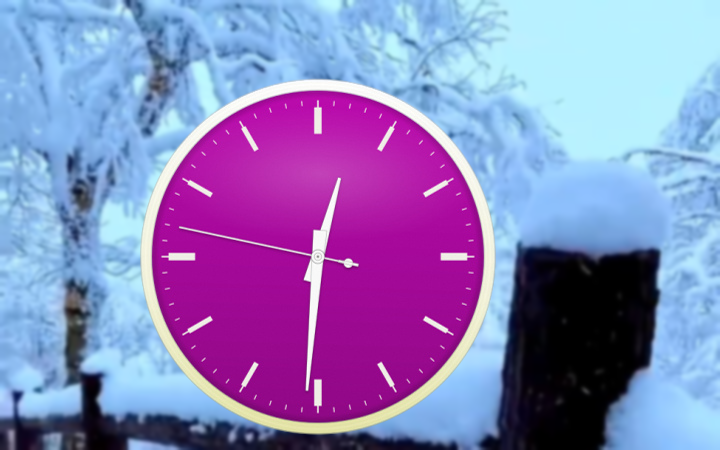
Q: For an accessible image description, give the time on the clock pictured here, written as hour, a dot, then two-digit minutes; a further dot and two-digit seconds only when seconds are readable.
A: 12.30.47
